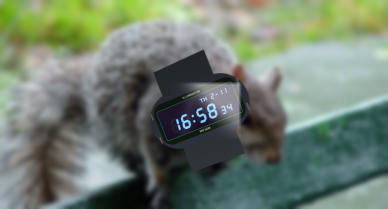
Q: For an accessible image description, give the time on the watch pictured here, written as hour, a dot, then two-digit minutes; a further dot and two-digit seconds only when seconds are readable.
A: 16.58.34
